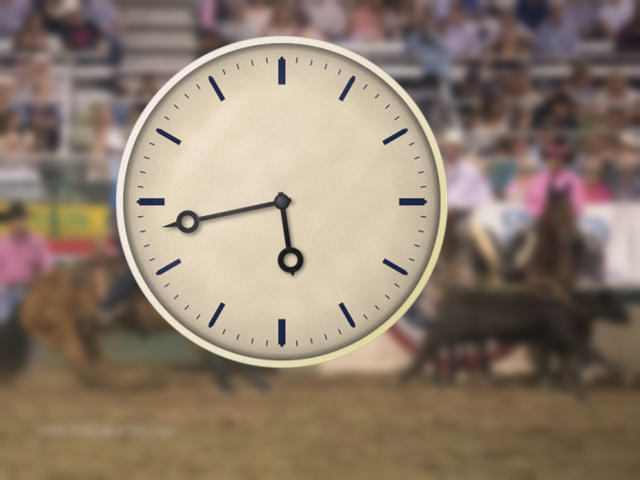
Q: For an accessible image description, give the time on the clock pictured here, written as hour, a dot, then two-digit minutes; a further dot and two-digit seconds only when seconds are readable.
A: 5.43
